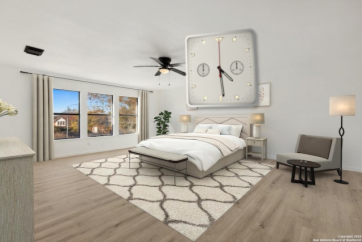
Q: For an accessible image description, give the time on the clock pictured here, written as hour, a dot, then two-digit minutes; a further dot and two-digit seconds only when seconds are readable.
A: 4.29
